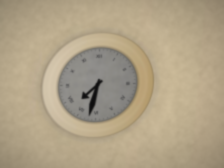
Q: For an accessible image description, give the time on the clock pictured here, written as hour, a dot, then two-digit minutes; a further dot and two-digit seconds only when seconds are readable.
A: 7.32
